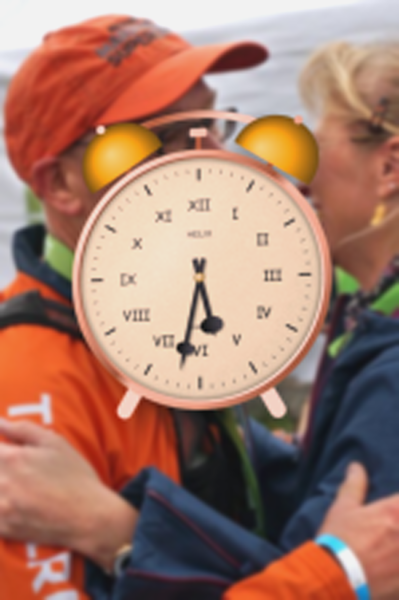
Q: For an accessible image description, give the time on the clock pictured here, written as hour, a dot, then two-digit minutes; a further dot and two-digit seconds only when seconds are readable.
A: 5.32
